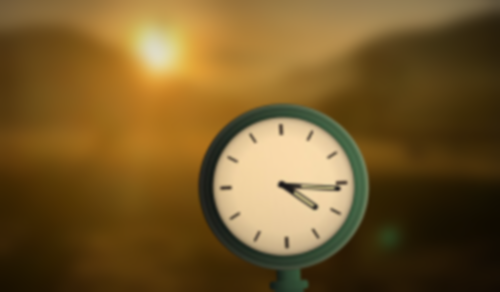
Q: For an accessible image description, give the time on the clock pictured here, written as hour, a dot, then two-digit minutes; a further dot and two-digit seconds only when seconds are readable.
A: 4.16
